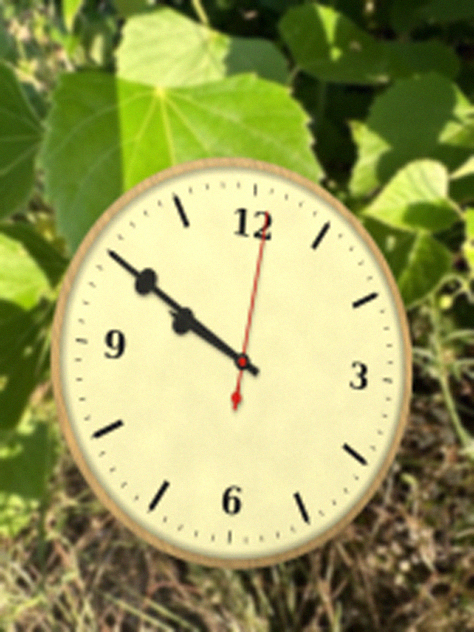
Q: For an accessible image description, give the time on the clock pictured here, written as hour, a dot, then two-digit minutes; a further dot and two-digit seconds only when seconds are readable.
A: 9.50.01
